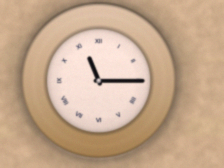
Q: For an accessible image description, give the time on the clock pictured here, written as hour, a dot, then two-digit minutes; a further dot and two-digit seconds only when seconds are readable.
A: 11.15
